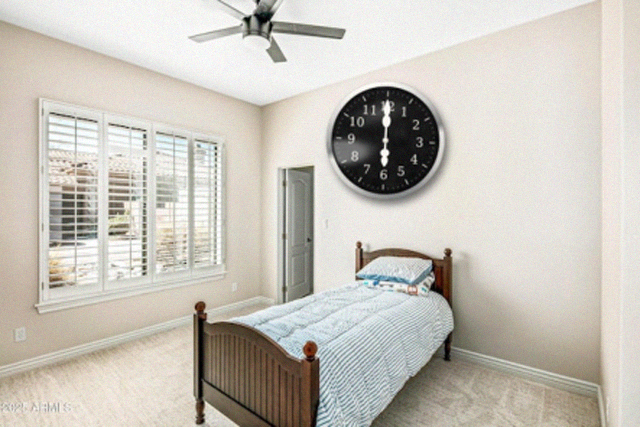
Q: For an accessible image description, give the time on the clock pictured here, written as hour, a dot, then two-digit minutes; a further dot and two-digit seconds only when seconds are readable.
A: 6.00
